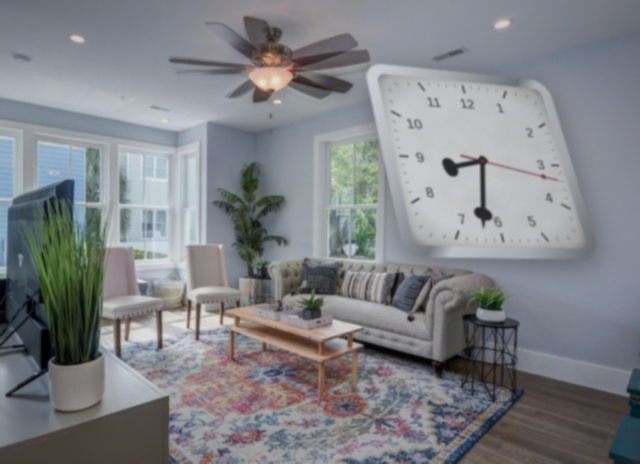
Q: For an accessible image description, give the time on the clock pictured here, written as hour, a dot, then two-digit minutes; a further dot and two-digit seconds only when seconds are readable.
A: 8.32.17
